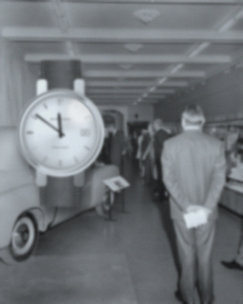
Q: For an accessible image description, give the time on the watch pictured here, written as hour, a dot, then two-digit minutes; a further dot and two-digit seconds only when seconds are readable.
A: 11.51
